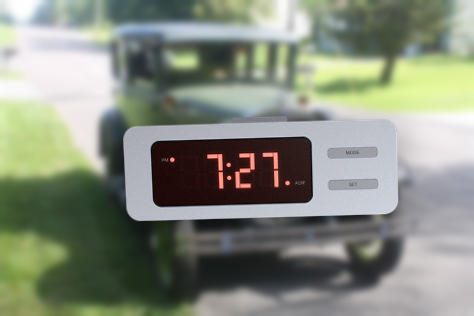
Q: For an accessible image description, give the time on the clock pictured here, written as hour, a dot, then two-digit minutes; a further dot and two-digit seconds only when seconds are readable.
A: 7.27
